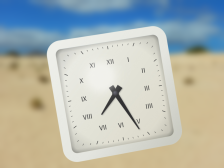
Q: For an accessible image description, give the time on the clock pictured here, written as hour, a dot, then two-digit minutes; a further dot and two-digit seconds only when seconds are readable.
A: 7.26
